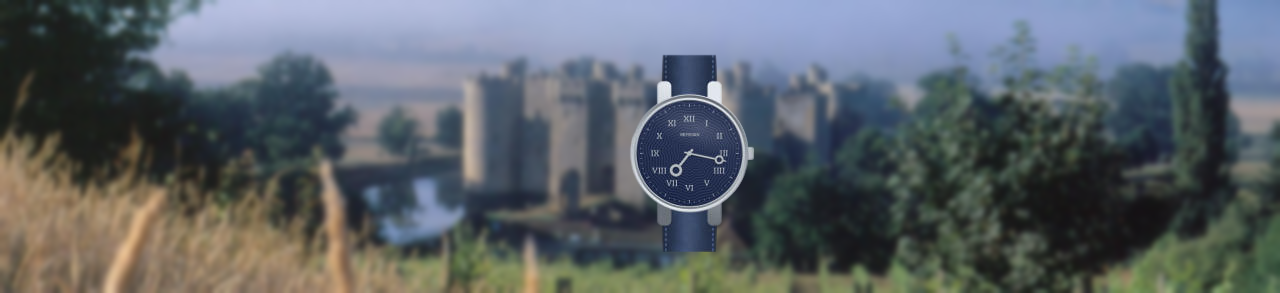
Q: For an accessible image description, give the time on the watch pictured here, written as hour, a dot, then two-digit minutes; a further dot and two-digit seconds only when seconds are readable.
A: 7.17
